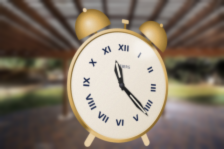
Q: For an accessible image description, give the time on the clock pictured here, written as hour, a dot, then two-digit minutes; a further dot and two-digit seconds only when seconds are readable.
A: 11.22
